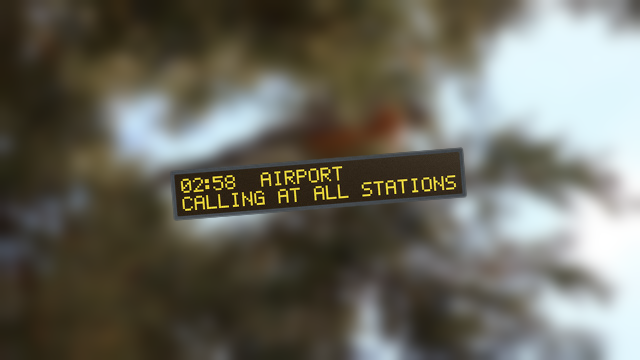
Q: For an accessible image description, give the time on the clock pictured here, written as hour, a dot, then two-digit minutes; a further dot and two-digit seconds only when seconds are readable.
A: 2.58
